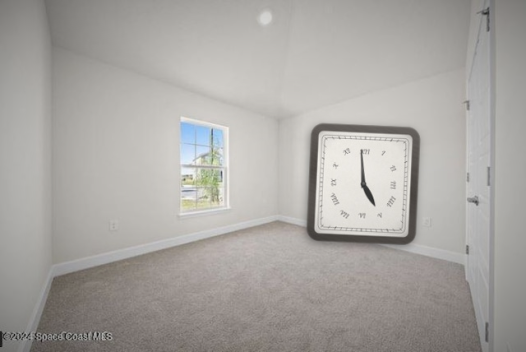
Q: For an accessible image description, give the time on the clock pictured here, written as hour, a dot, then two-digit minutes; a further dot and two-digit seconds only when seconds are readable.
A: 4.59
